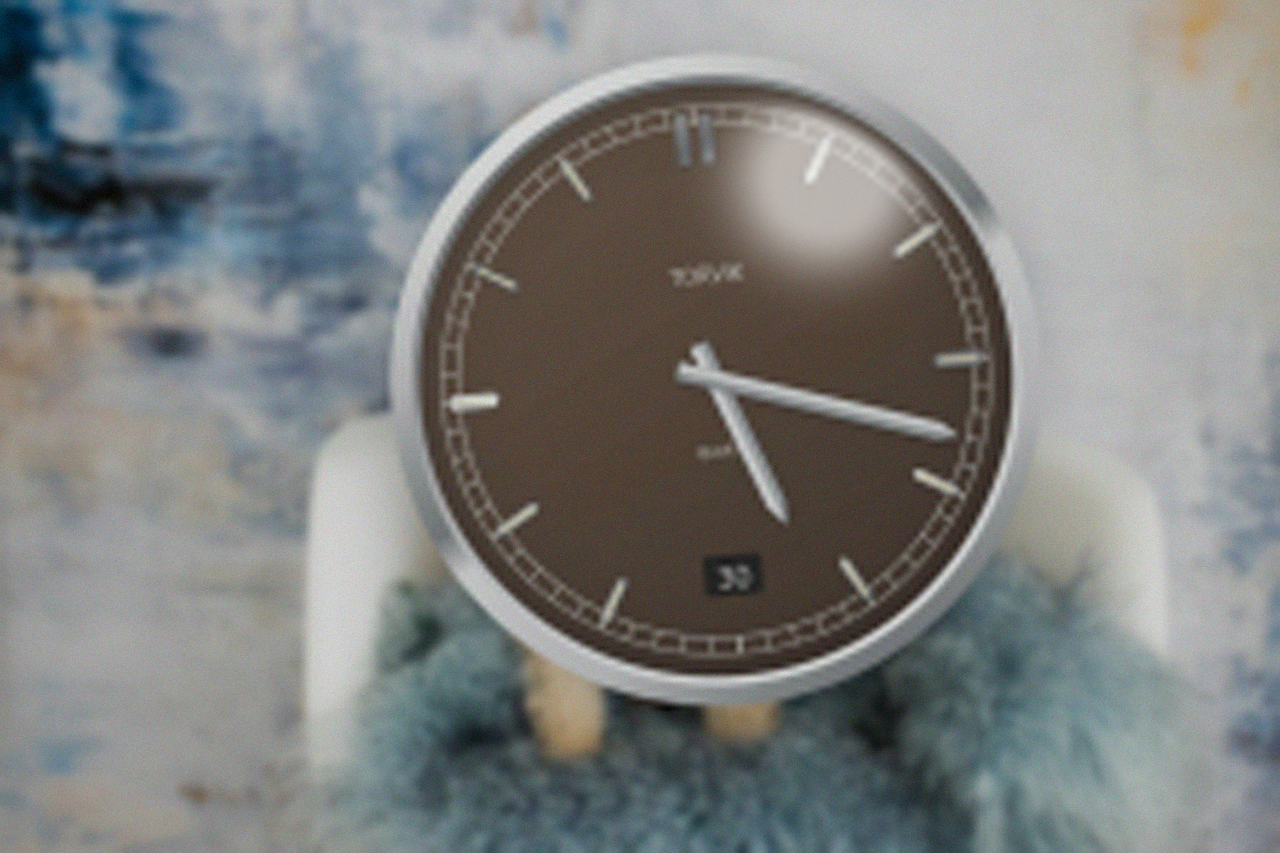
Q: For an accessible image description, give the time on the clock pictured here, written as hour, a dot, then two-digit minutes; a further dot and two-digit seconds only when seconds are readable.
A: 5.18
